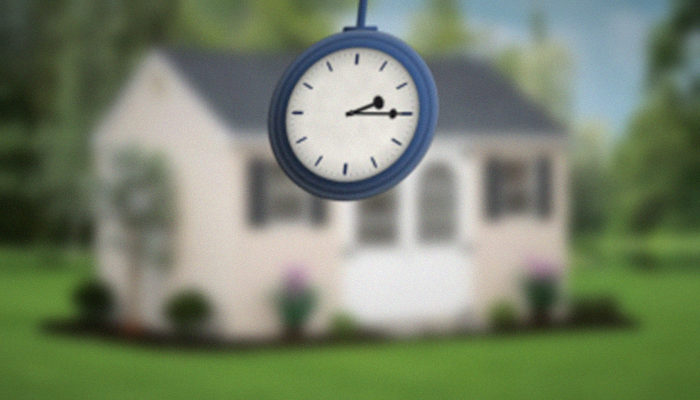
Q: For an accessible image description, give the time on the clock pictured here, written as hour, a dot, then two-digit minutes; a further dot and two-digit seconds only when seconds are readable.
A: 2.15
